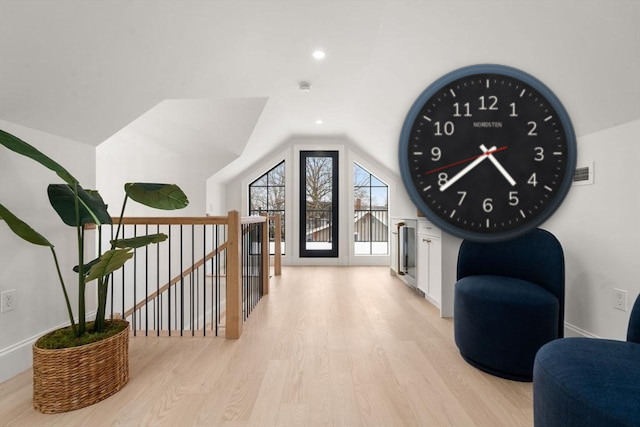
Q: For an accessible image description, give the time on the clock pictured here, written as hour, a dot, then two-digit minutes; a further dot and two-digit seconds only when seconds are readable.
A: 4.38.42
